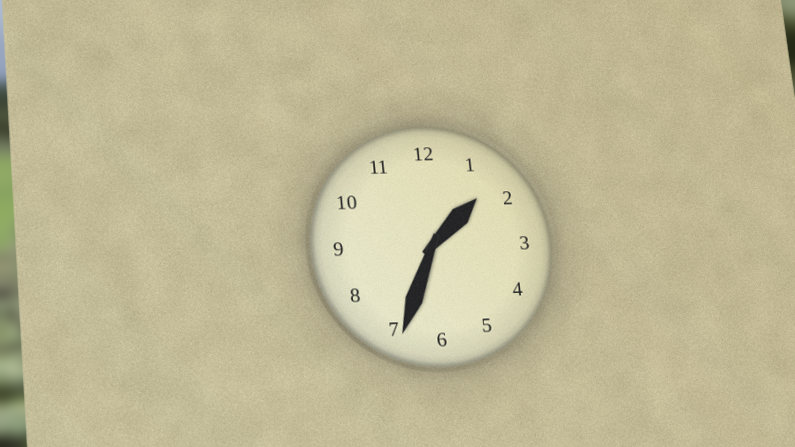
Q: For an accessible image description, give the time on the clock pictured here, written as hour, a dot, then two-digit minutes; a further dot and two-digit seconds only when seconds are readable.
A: 1.34
